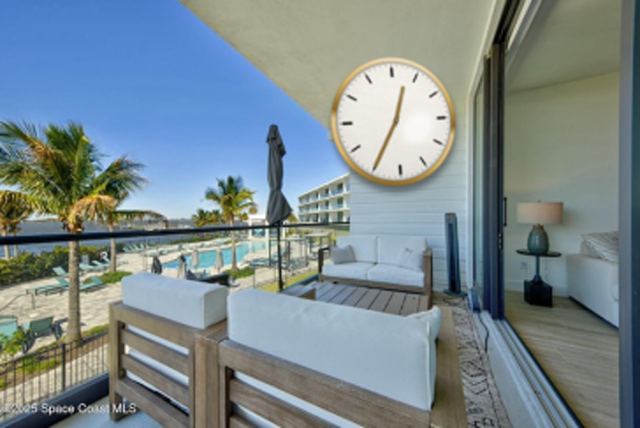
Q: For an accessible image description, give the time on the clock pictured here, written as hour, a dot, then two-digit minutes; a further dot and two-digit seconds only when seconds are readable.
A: 12.35
